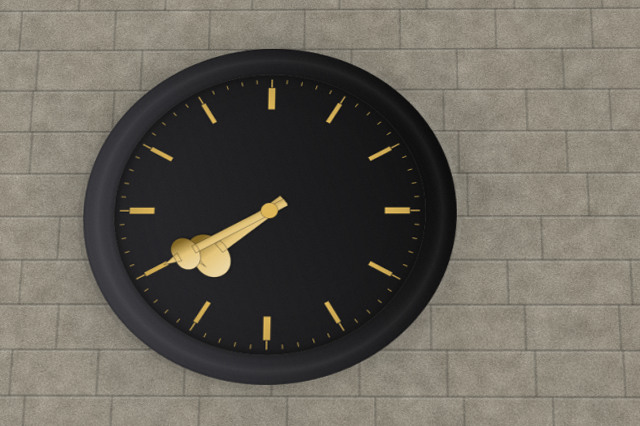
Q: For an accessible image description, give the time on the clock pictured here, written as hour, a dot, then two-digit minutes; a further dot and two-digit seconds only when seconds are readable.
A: 7.40
